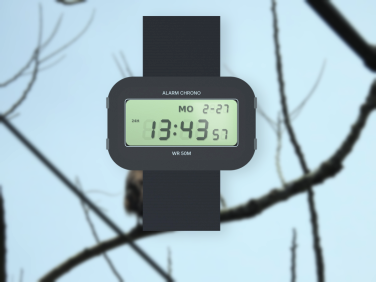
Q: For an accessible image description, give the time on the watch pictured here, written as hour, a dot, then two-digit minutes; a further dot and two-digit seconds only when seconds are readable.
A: 13.43.57
